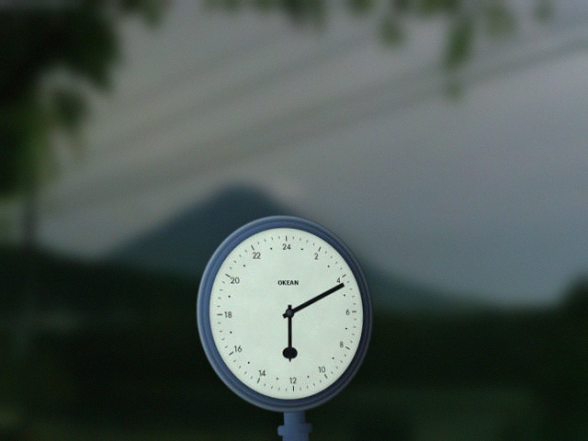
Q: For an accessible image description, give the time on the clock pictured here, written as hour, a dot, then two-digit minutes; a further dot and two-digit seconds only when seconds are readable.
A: 12.11
